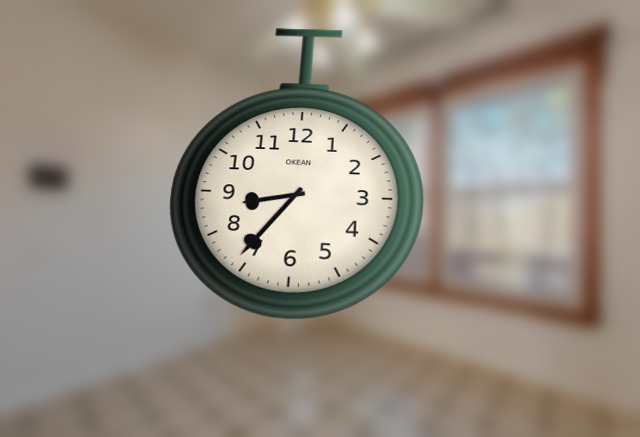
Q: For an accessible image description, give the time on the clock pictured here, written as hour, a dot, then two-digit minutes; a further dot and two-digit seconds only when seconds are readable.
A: 8.36
